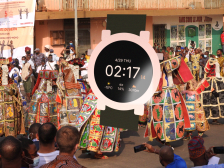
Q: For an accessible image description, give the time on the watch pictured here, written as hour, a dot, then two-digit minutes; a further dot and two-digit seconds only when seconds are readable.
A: 2.17
